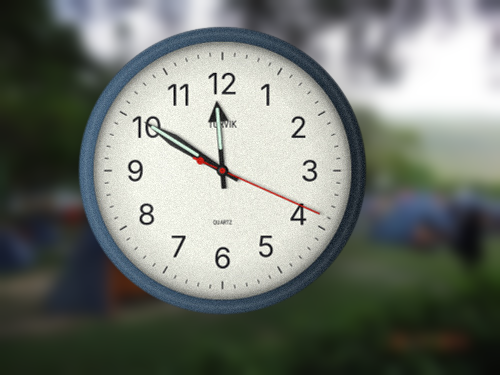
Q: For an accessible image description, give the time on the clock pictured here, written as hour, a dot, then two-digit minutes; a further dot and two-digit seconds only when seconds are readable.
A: 11.50.19
